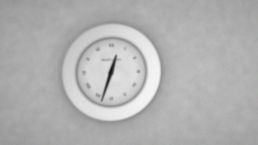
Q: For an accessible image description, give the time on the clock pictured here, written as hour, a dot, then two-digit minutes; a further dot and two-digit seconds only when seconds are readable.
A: 12.33
